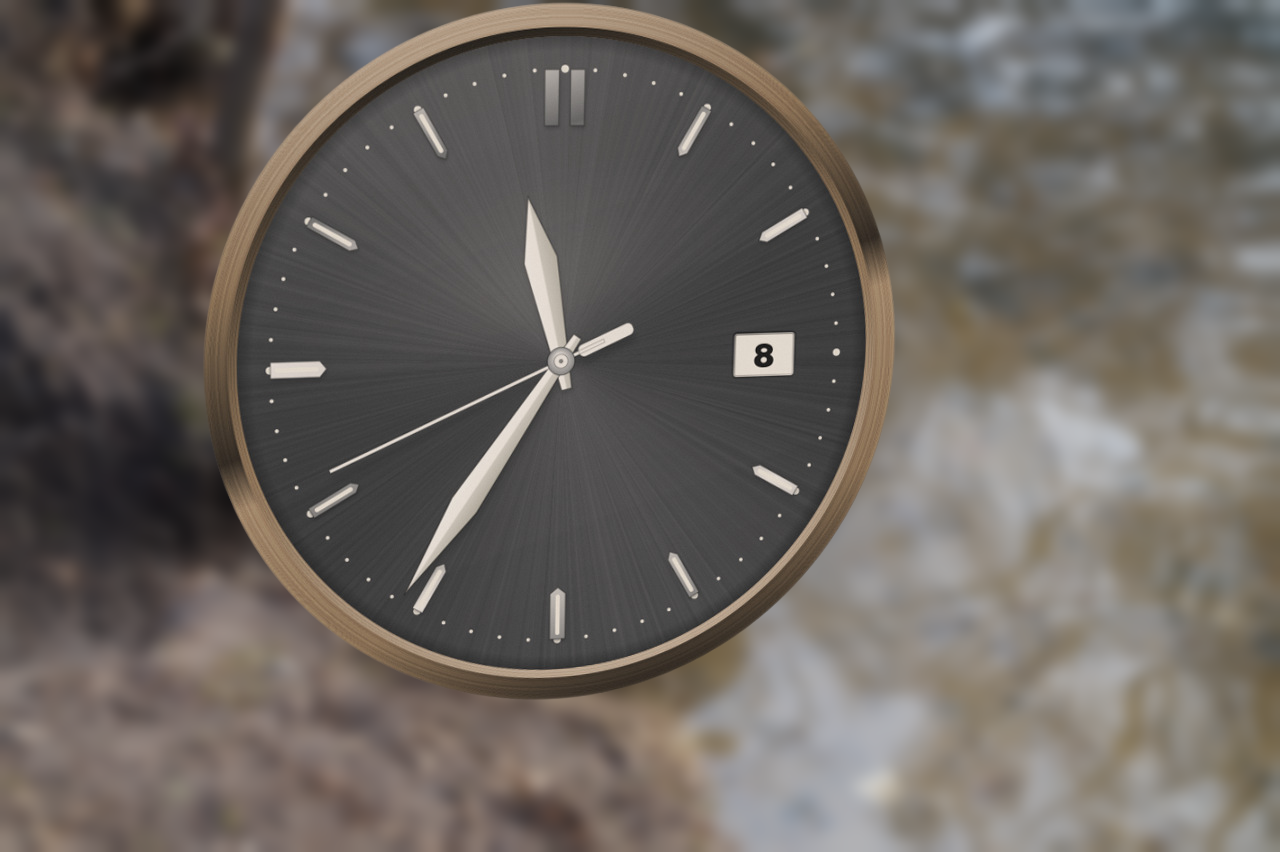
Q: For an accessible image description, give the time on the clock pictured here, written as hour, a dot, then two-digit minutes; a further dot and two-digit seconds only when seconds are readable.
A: 11.35.41
